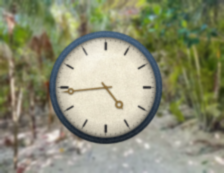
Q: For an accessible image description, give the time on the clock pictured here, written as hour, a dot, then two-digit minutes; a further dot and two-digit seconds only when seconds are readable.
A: 4.44
